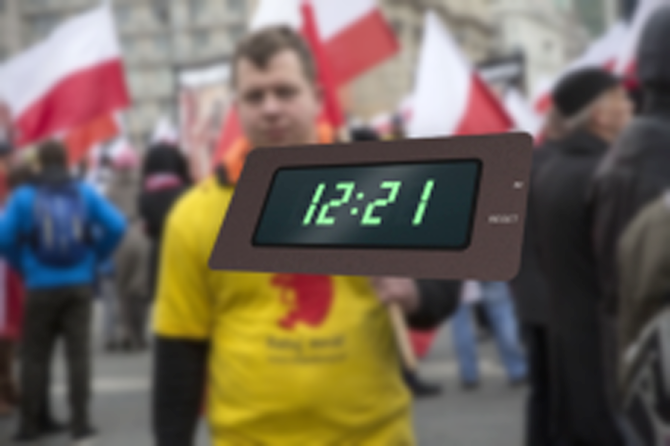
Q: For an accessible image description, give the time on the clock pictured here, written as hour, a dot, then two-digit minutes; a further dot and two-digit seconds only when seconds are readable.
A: 12.21
